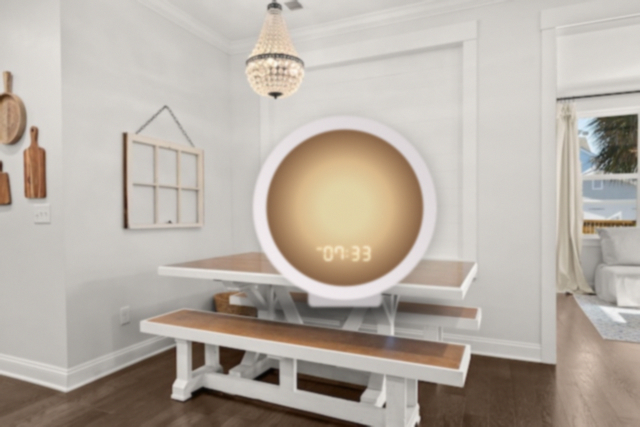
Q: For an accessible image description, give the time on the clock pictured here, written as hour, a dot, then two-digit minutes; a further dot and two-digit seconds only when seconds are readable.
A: 7.33
